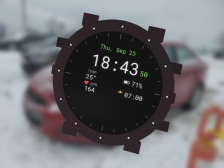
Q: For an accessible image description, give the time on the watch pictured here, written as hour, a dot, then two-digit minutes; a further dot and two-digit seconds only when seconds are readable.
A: 18.43
